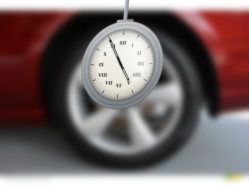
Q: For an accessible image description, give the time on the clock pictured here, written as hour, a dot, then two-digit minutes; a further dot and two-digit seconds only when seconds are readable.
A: 4.55
